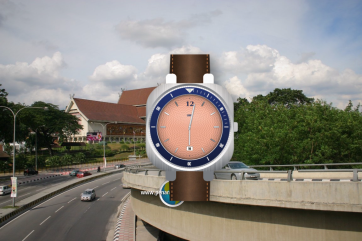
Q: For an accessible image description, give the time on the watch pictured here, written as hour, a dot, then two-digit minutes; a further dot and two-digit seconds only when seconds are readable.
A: 6.02
